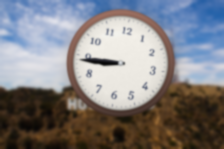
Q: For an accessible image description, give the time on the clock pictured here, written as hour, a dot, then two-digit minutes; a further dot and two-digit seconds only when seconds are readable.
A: 8.44
